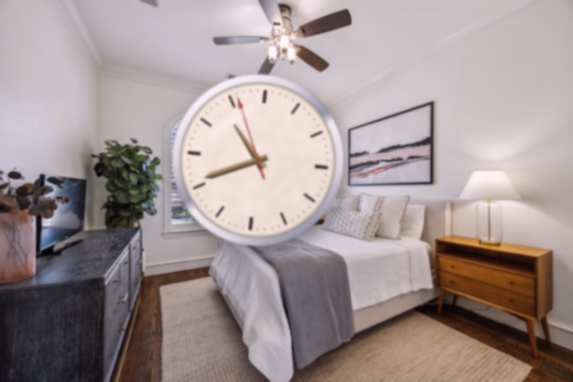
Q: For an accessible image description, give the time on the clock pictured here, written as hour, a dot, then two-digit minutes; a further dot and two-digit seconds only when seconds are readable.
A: 10.40.56
